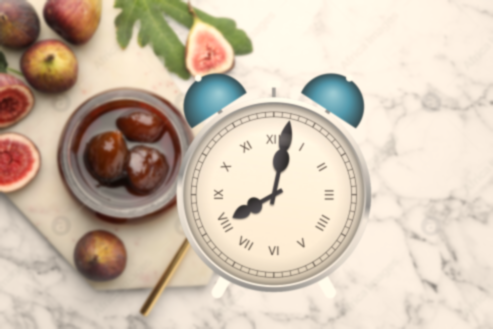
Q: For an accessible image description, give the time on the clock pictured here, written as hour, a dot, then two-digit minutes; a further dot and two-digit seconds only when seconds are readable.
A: 8.02
